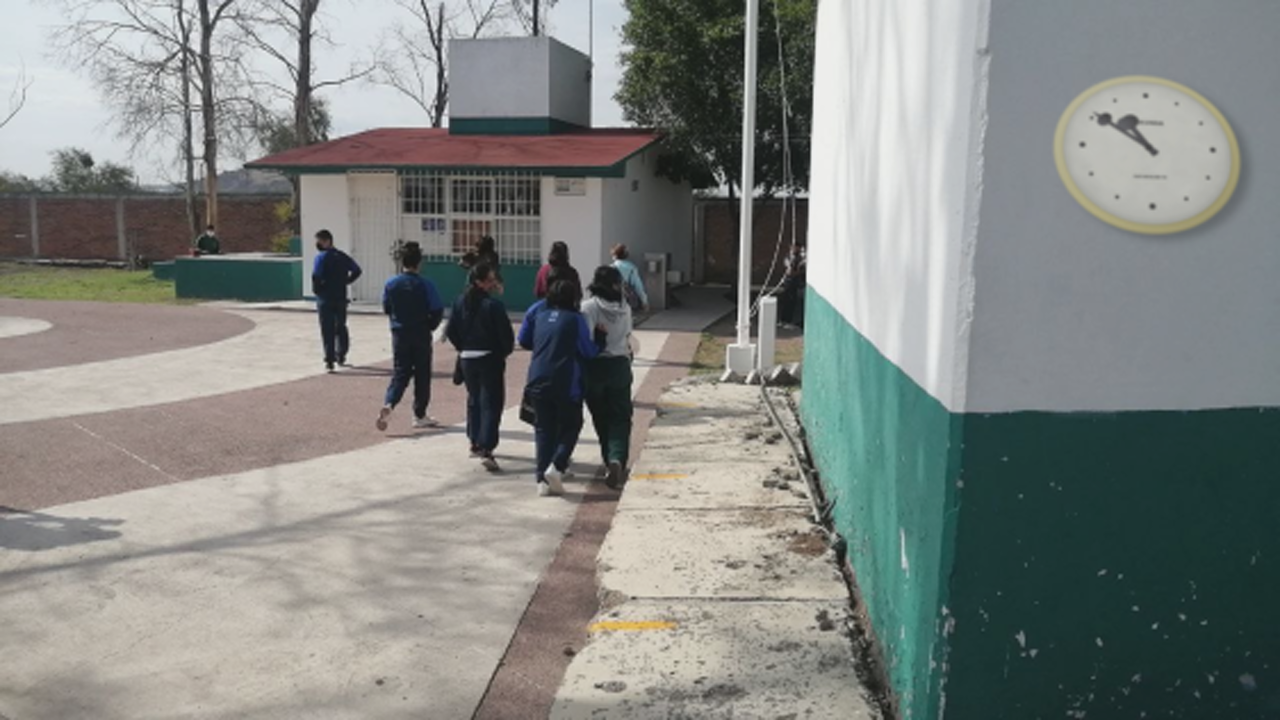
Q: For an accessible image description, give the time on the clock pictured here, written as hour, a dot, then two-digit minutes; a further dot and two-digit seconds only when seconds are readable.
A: 10.51
